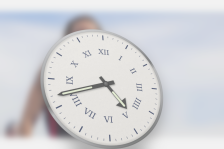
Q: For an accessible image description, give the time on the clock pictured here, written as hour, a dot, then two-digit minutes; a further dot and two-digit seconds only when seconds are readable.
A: 4.42
